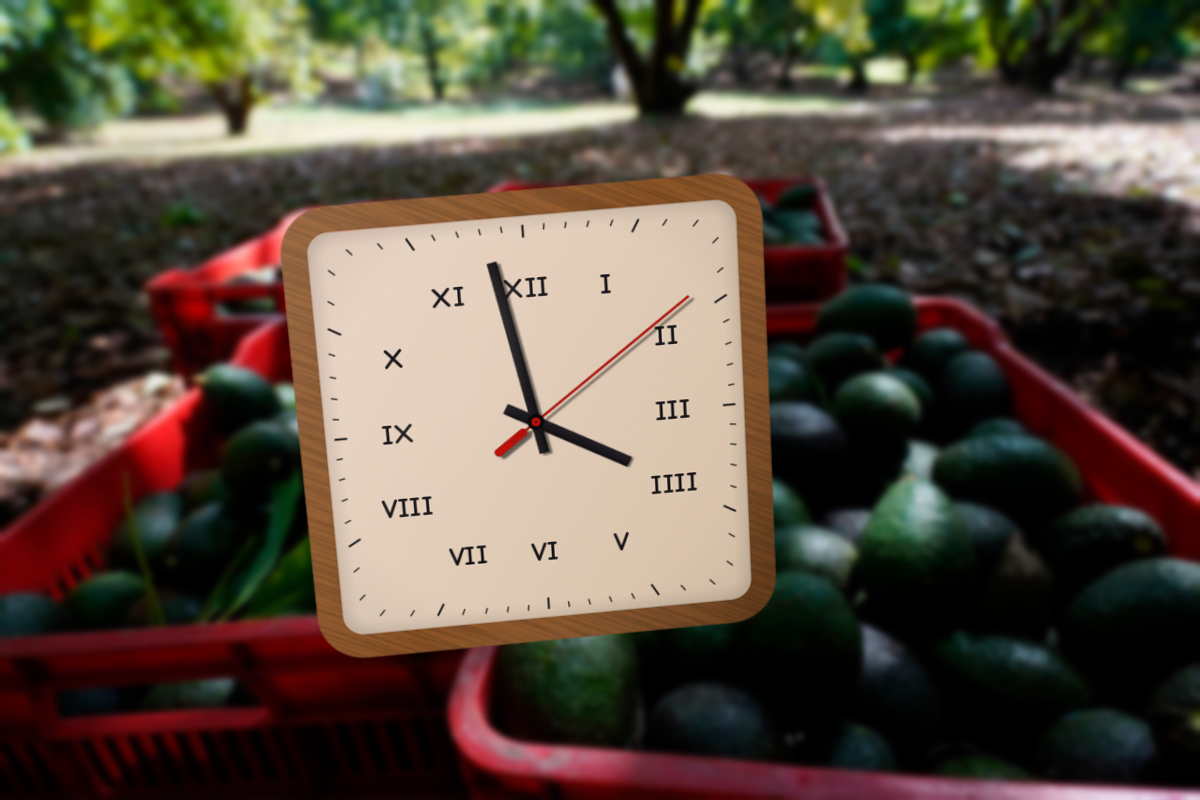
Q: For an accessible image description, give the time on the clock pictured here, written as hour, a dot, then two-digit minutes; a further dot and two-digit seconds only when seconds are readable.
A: 3.58.09
